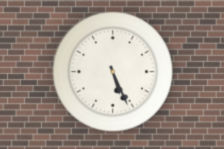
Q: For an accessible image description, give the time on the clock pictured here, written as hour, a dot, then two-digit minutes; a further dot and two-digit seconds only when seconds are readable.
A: 5.26
